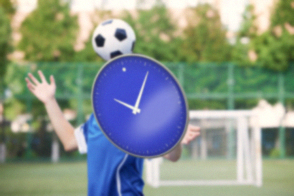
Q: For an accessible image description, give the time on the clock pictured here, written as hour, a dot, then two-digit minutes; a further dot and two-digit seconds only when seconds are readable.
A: 10.06
